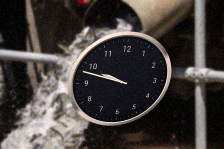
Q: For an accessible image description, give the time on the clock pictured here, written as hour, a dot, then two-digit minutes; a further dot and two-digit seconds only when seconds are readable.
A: 9.48
